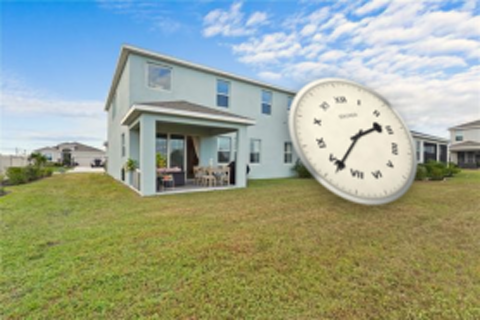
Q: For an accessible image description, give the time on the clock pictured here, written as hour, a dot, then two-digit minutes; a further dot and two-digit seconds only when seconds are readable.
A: 2.39
